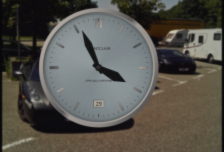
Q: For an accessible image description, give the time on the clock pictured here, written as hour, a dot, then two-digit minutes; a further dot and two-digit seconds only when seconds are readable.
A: 3.56
